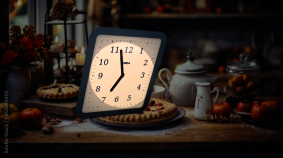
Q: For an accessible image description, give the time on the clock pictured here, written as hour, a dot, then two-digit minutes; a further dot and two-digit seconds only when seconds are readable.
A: 6.57
